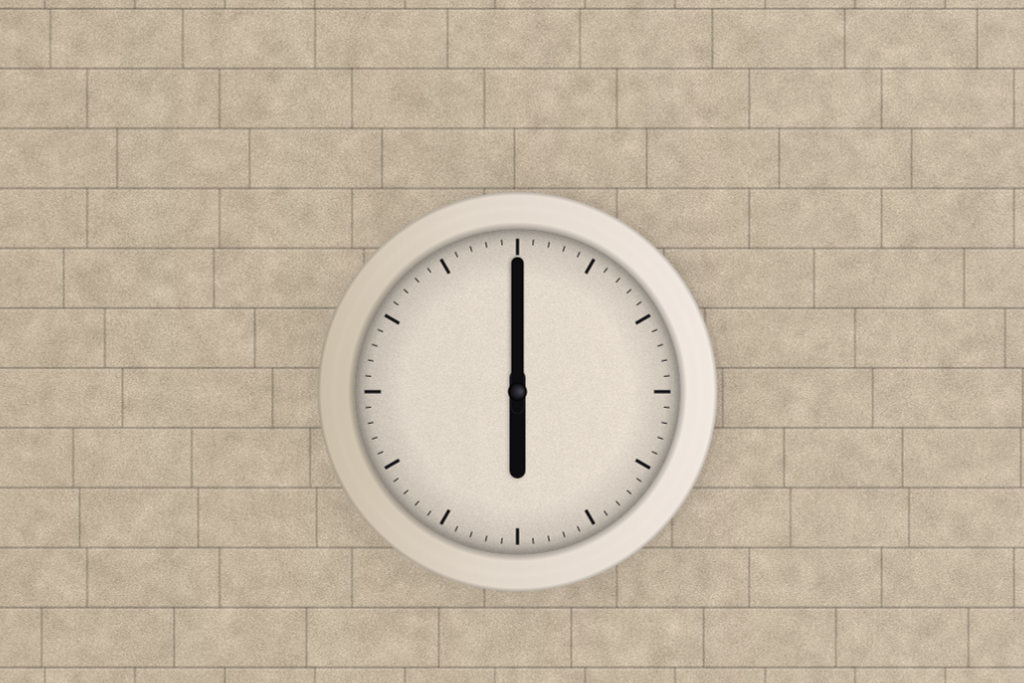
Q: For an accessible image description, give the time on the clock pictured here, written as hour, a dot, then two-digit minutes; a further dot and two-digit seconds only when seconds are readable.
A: 6.00
